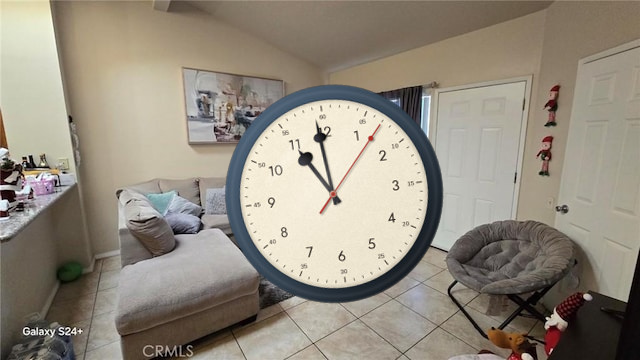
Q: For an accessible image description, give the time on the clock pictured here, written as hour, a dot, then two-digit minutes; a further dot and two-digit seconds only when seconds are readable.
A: 10.59.07
